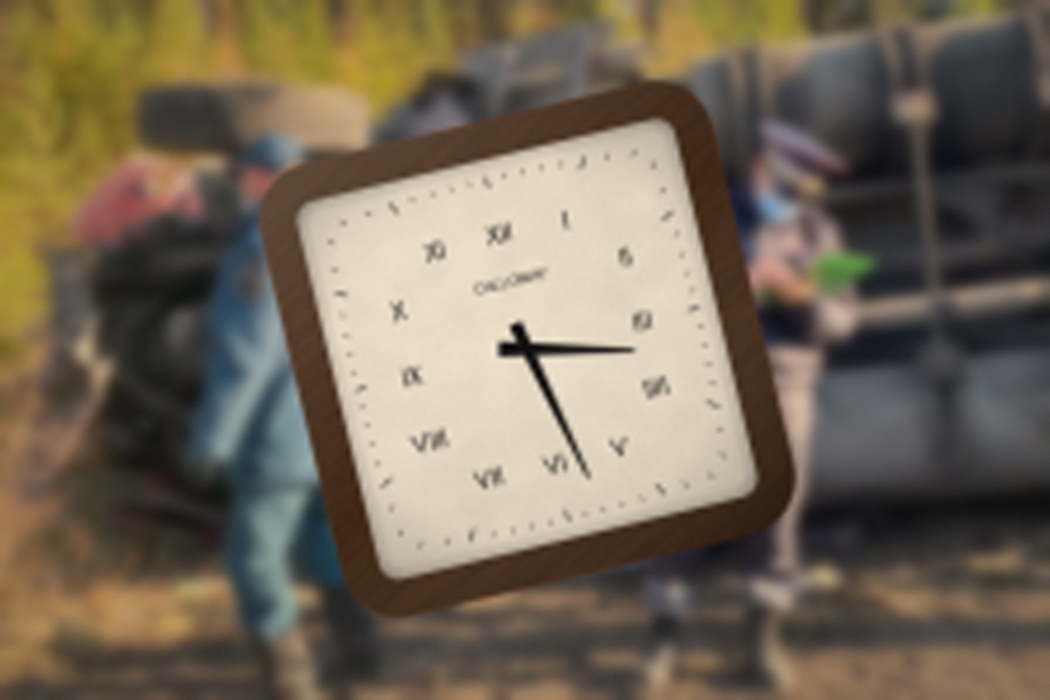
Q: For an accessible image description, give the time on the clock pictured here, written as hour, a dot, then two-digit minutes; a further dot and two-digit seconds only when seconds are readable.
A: 3.28
